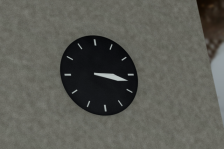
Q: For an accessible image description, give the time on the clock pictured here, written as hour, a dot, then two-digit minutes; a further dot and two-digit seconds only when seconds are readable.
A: 3.17
